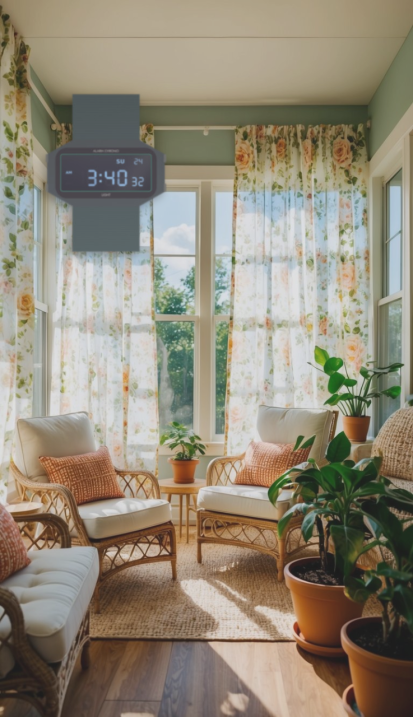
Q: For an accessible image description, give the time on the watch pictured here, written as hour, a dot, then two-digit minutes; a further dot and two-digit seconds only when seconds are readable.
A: 3.40.32
